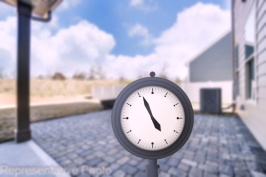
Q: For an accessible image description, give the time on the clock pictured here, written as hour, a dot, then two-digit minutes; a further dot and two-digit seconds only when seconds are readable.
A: 4.56
